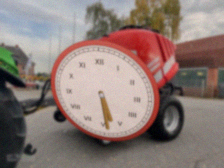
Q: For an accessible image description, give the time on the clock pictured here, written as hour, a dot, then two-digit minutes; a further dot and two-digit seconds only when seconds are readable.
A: 5.29
